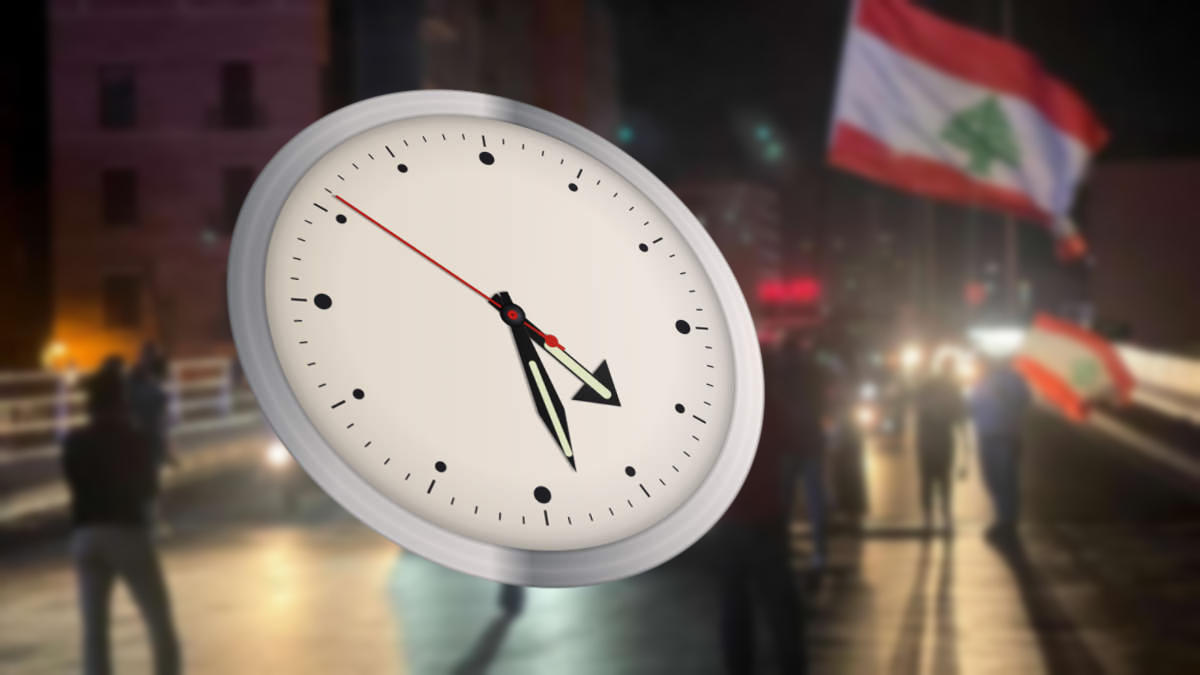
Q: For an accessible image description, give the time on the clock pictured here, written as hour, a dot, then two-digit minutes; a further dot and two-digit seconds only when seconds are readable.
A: 4.27.51
